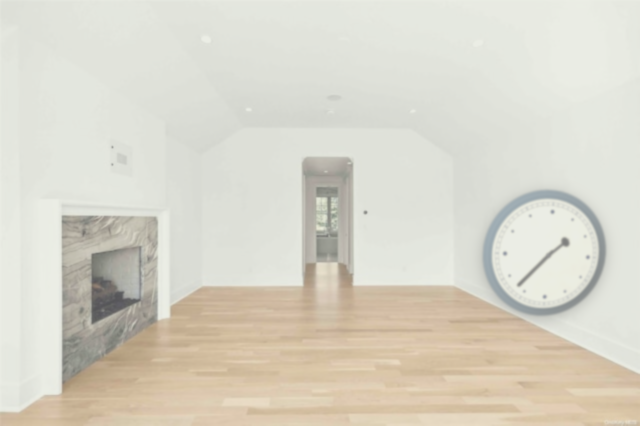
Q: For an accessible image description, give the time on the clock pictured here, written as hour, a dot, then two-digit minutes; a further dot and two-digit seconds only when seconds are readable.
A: 1.37
